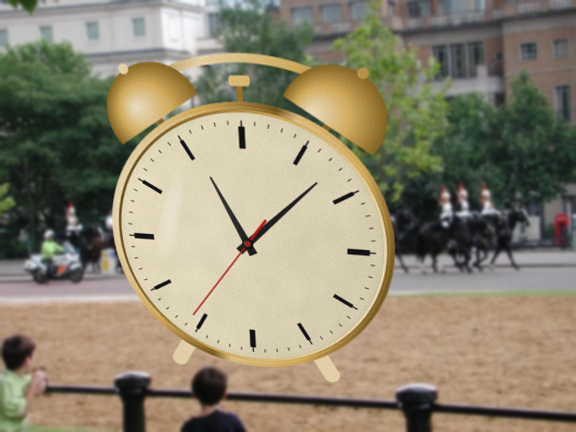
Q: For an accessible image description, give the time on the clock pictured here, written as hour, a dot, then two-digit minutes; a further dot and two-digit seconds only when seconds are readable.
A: 11.07.36
